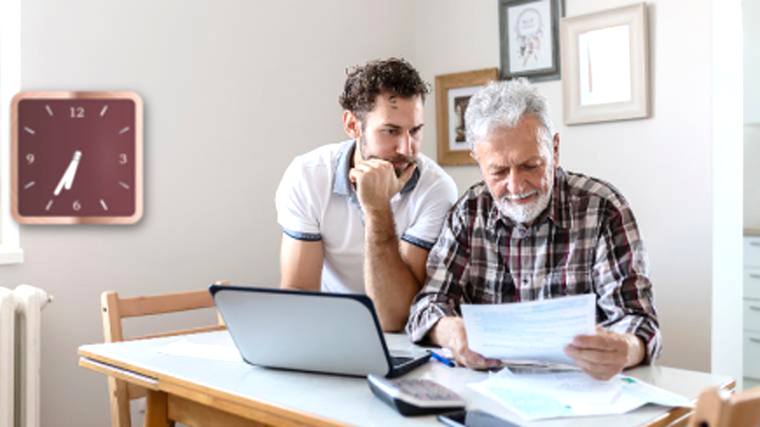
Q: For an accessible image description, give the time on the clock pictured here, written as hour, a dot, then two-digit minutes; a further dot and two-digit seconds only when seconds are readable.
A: 6.35
